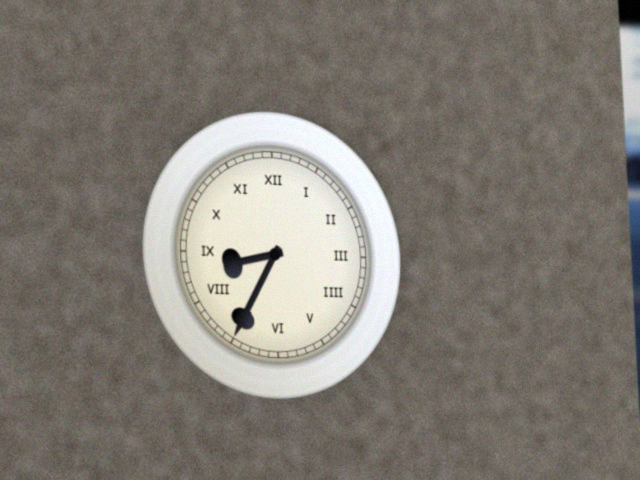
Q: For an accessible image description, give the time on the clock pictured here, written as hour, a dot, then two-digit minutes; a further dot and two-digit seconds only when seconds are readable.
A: 8.35
